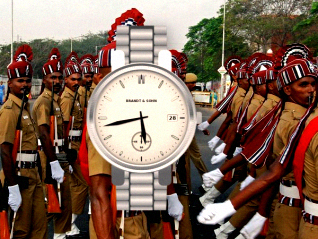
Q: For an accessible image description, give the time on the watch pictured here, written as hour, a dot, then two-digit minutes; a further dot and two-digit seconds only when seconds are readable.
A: 5.43
